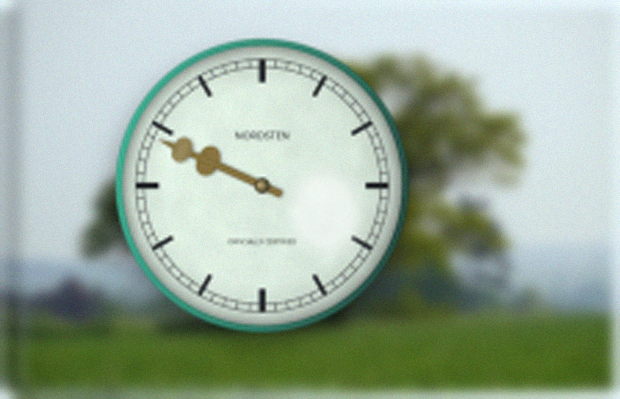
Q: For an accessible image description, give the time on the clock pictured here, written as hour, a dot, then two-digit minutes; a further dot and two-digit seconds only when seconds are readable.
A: 9.49
